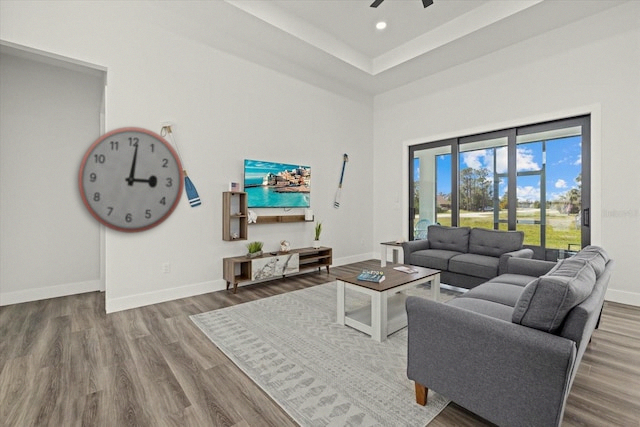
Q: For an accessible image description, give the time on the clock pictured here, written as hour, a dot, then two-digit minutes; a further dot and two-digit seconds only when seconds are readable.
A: 3.01
